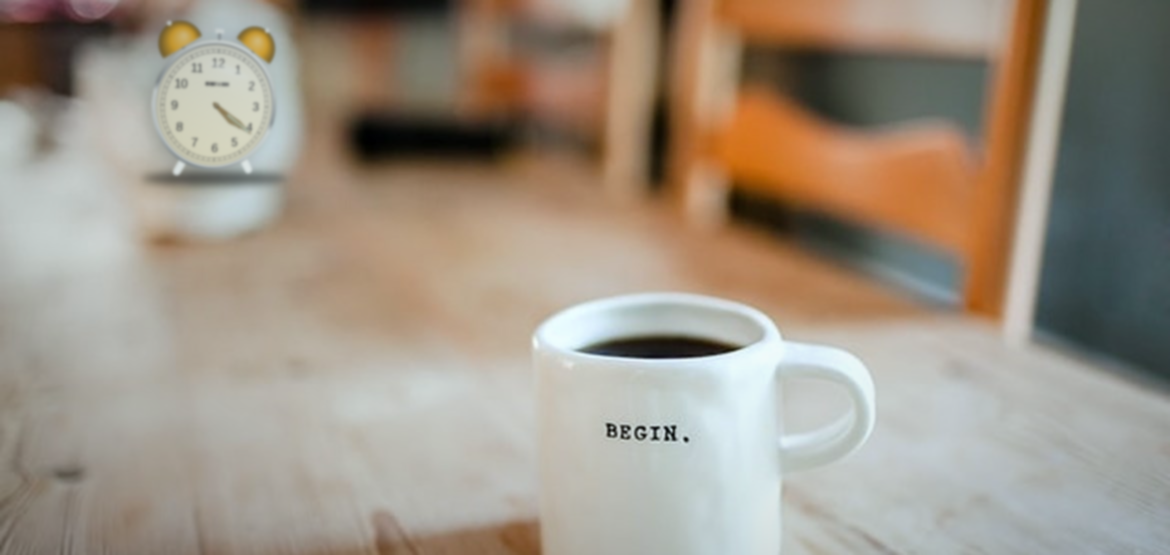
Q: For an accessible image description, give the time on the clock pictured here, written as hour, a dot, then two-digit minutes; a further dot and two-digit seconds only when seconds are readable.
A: 4.21
